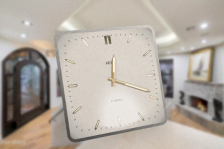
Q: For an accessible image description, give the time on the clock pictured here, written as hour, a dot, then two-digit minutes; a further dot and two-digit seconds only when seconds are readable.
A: 12.19
